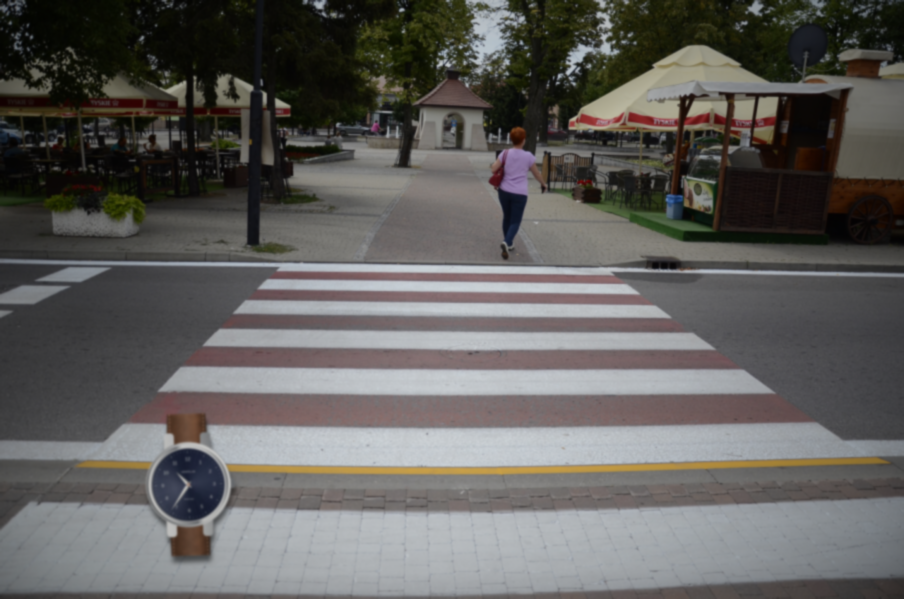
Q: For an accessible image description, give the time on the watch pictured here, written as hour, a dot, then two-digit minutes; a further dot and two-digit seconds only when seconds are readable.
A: 10.36
